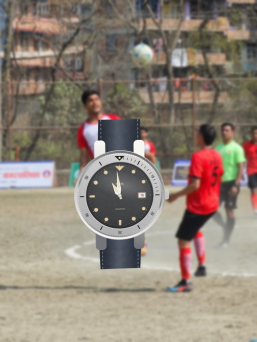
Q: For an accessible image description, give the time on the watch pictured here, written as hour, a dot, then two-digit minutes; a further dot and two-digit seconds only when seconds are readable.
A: 10.59
